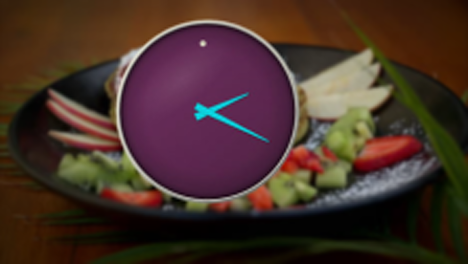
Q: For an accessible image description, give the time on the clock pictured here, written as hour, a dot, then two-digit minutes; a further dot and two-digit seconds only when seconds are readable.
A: 2.20
